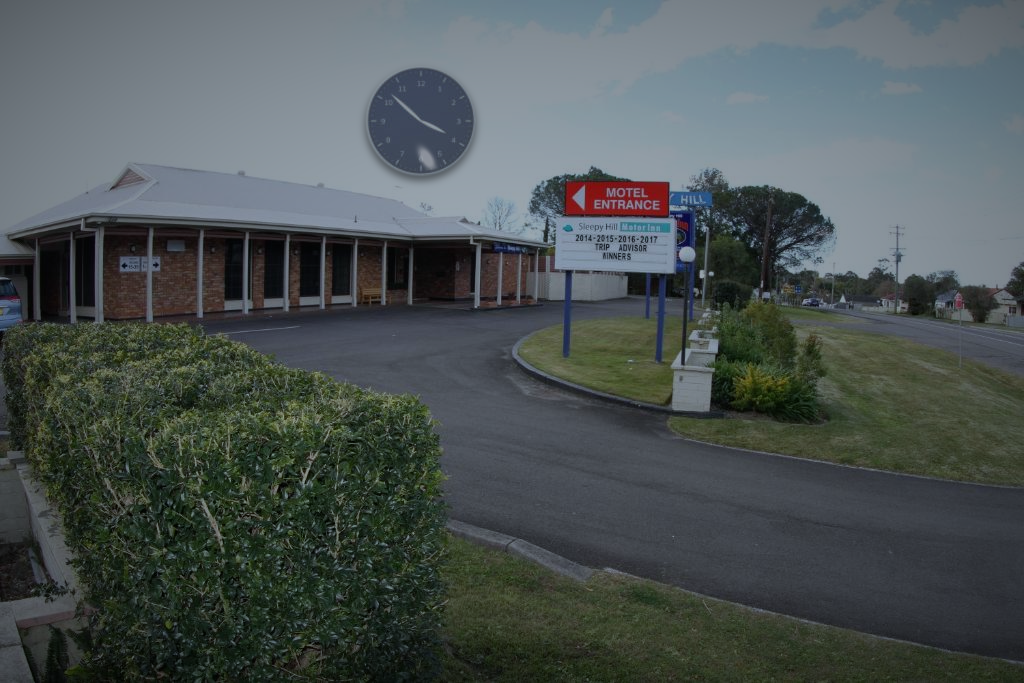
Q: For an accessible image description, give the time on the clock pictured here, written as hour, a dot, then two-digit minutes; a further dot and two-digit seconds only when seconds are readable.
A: 3.52
